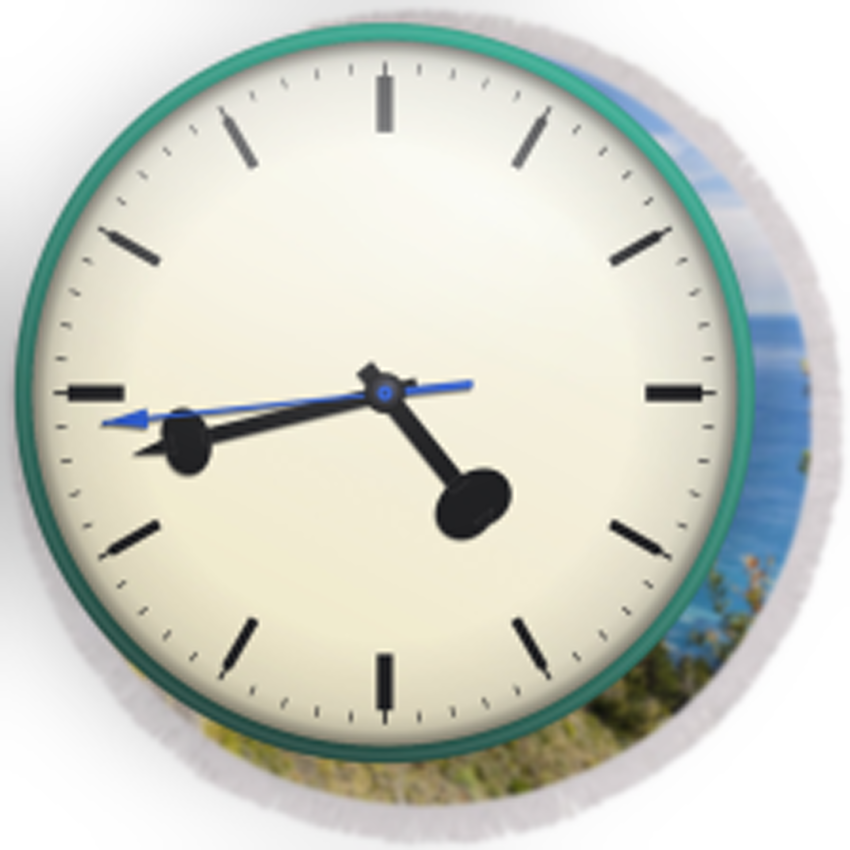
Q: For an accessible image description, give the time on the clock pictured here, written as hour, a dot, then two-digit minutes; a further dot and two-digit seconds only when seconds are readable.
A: 4.42.44
